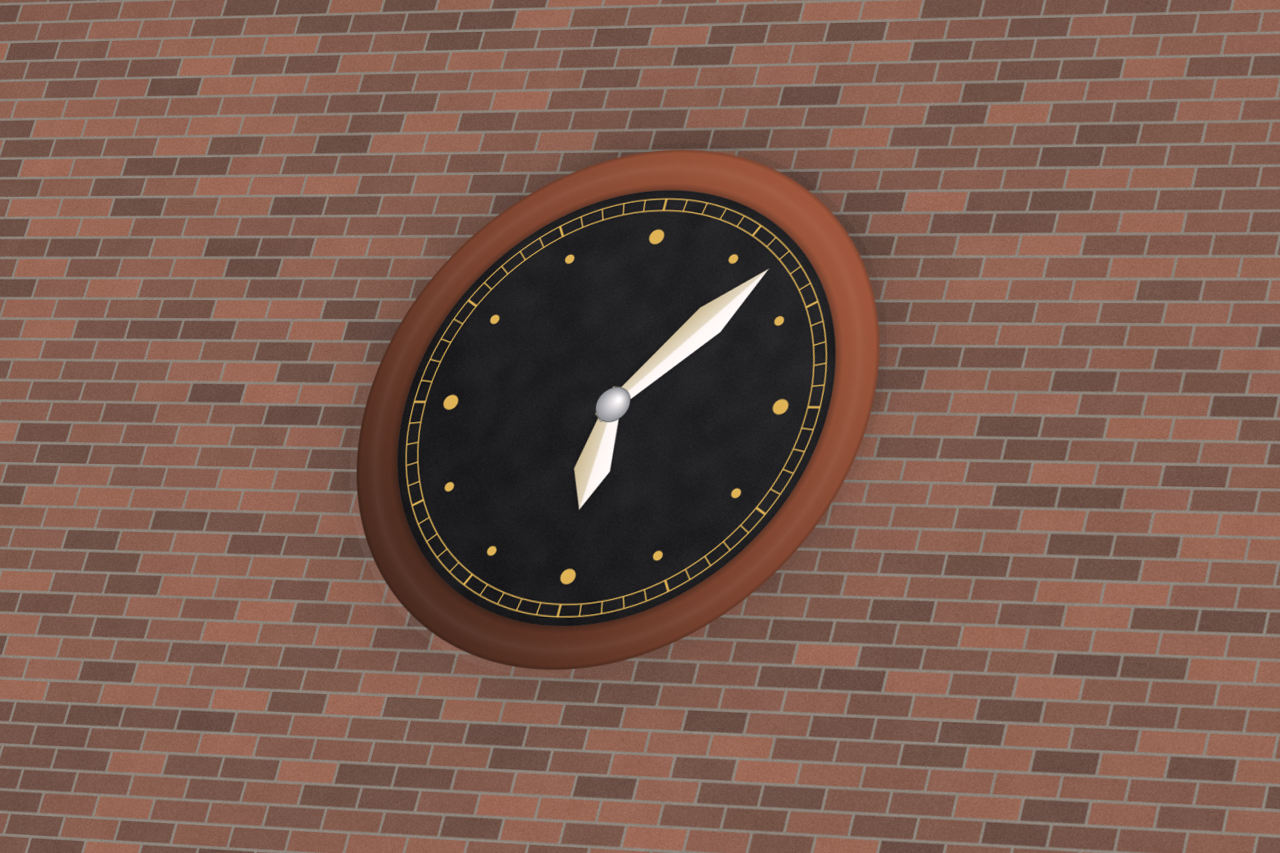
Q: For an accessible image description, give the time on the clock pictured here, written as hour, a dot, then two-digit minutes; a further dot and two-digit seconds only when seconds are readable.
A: 6.07
